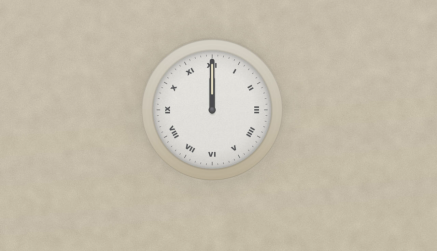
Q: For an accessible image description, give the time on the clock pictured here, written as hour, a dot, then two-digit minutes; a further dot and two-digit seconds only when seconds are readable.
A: 12.00
